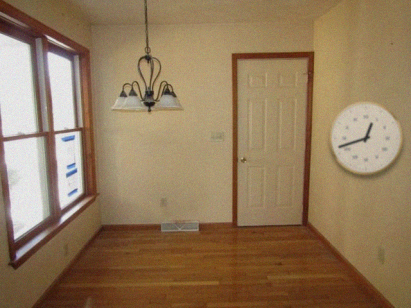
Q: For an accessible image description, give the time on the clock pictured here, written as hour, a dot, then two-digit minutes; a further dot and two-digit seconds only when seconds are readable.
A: 12.42
